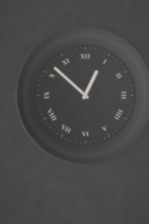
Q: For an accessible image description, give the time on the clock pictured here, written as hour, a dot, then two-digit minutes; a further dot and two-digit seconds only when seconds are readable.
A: 12.52
